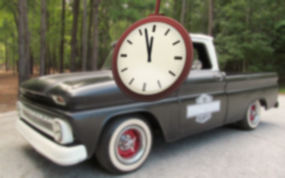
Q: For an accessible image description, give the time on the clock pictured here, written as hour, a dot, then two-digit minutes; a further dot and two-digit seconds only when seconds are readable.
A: 11.57
